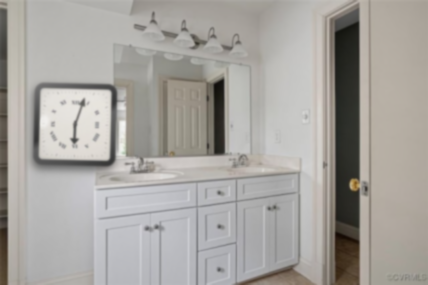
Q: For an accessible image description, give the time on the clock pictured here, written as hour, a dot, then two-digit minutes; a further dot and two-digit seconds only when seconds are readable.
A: 6.03
